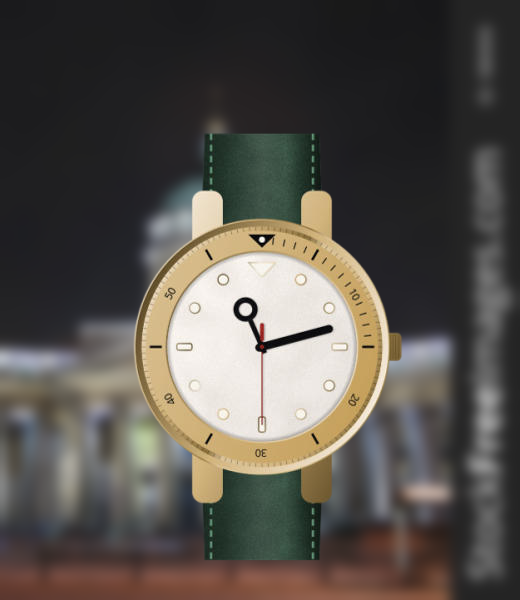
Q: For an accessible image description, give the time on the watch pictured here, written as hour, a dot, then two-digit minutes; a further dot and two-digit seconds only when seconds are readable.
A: 11.12.30
